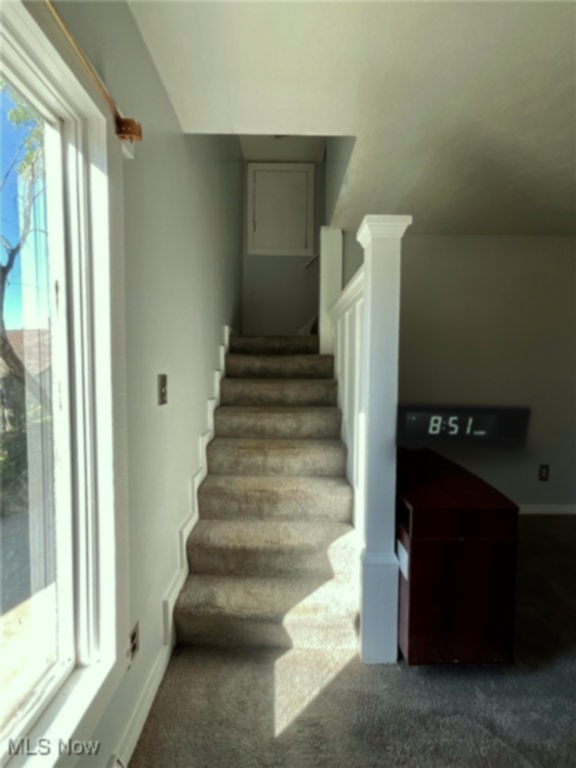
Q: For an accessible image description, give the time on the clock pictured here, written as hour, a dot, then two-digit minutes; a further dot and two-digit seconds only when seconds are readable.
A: 8.51
